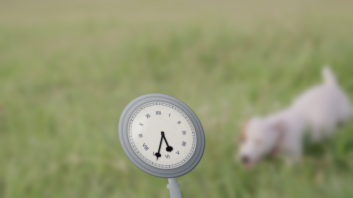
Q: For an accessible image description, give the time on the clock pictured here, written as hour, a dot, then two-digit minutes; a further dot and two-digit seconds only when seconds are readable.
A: 5.34
